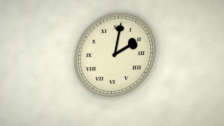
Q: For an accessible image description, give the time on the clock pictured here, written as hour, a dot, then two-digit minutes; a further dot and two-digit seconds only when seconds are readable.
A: 2.01
